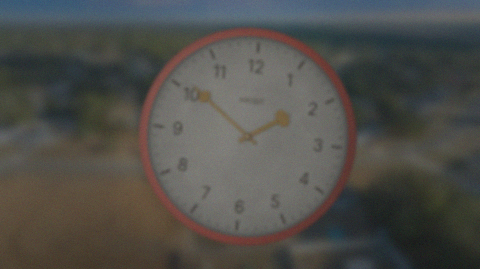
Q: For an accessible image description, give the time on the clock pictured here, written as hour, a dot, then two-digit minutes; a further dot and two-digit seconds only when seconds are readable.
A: 1.51
